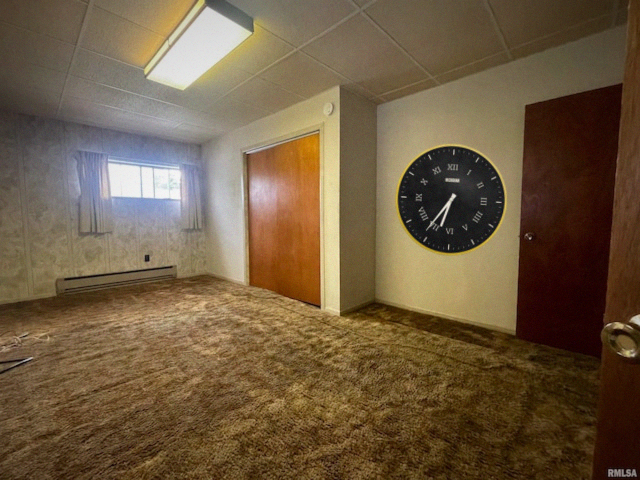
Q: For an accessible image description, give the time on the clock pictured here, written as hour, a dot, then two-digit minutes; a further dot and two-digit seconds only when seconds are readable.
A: 6.36
